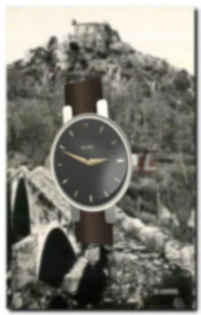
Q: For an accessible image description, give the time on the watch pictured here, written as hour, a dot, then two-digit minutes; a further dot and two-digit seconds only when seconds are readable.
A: 2.49
